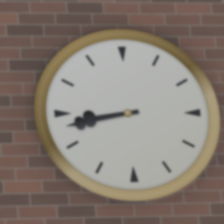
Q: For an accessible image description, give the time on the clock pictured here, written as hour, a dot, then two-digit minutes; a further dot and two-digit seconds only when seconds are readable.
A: 8.43
